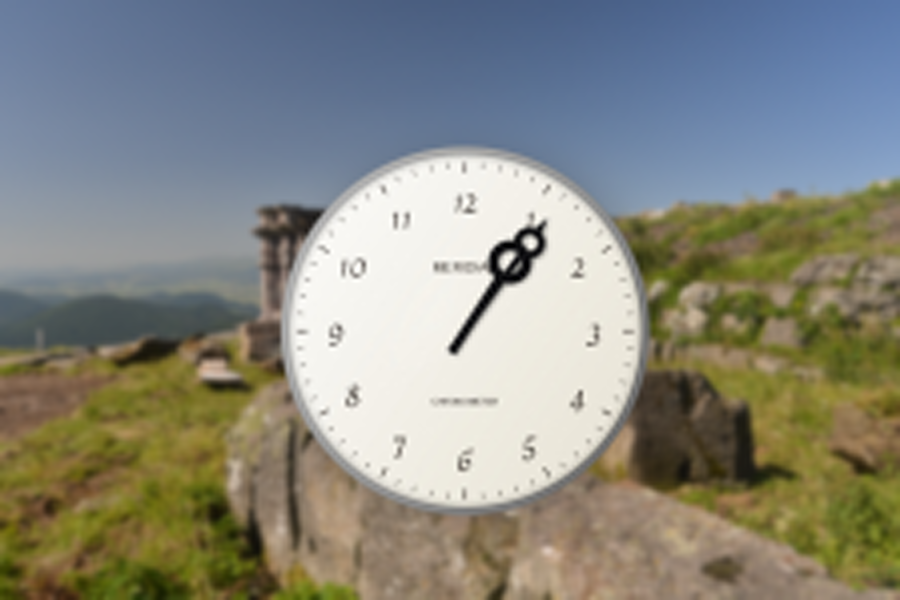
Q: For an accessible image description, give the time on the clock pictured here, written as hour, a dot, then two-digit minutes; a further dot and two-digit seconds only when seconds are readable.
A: 1.06
